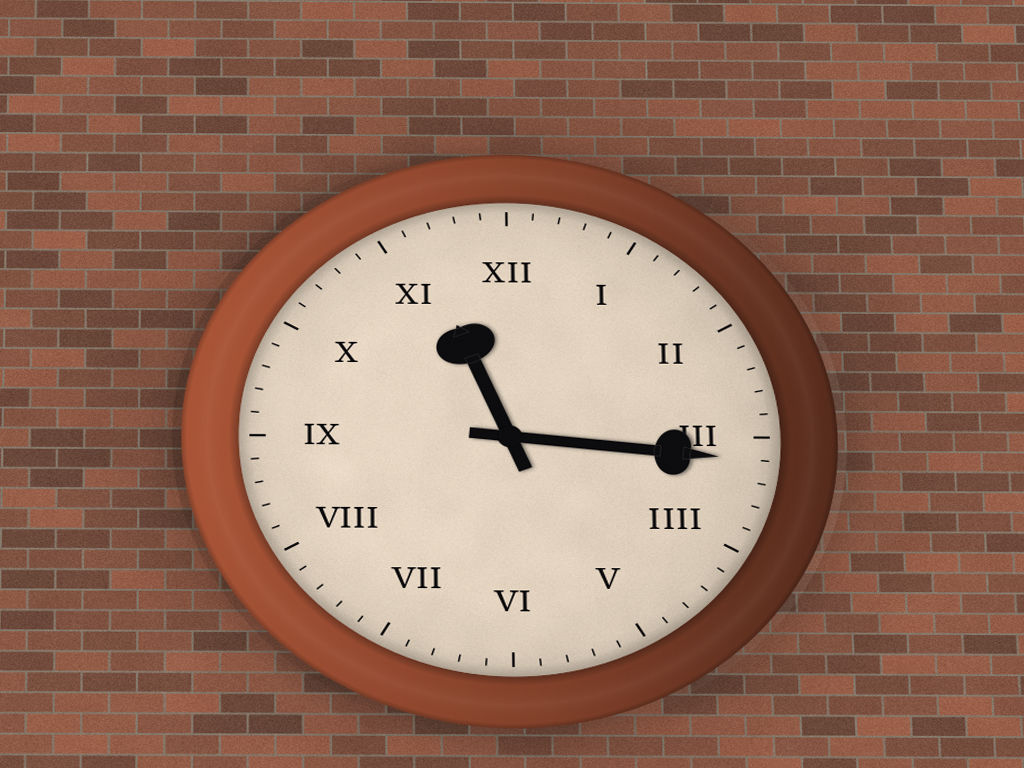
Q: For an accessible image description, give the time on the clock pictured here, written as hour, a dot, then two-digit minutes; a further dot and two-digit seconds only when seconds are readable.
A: 11.16
